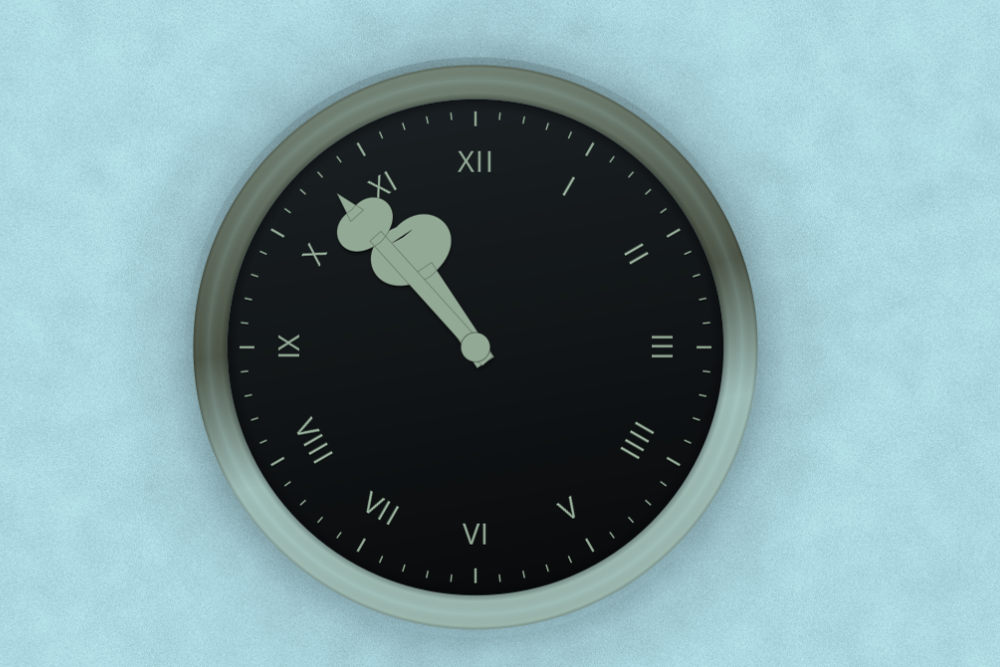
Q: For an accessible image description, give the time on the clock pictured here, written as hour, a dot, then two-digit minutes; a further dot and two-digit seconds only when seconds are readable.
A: 10.53
